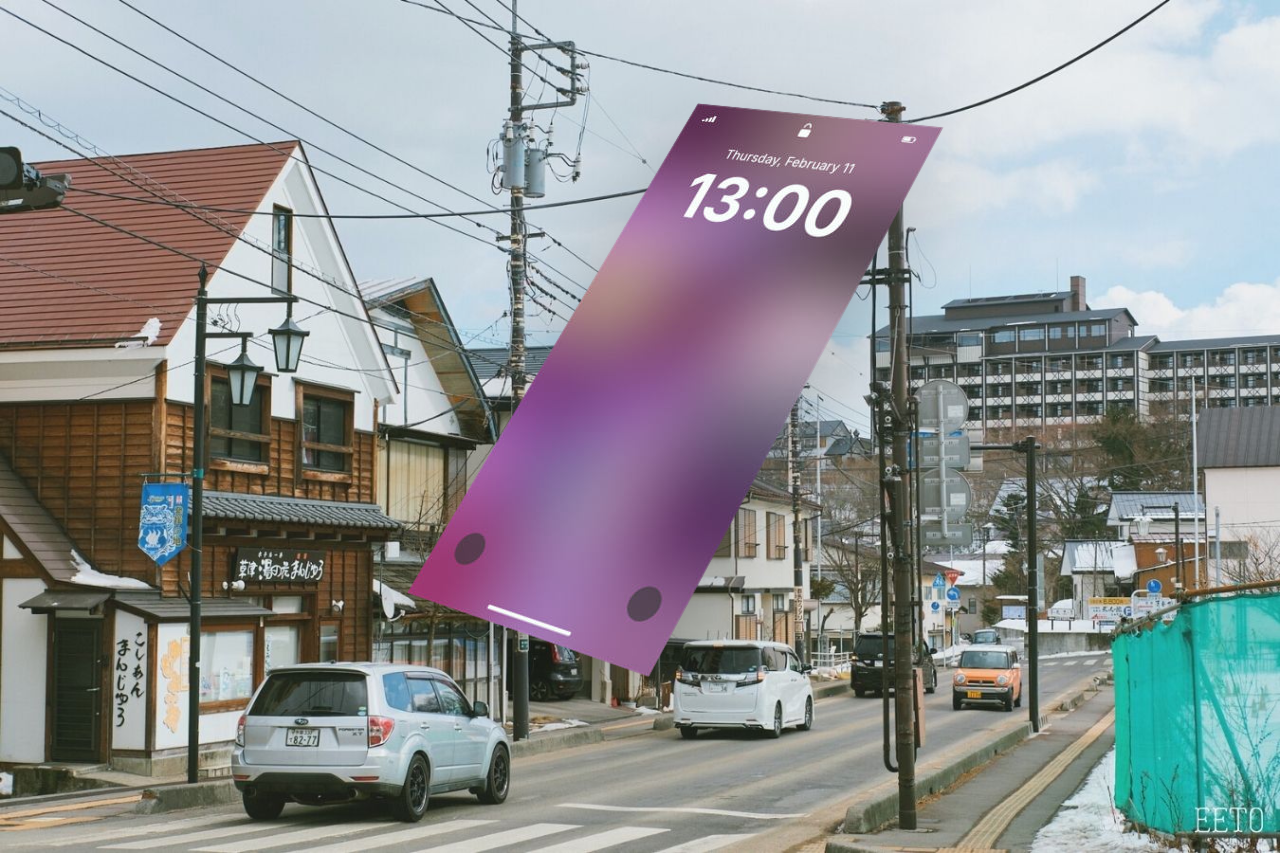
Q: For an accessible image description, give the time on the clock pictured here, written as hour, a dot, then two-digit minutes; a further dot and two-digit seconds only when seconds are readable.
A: 13.00
